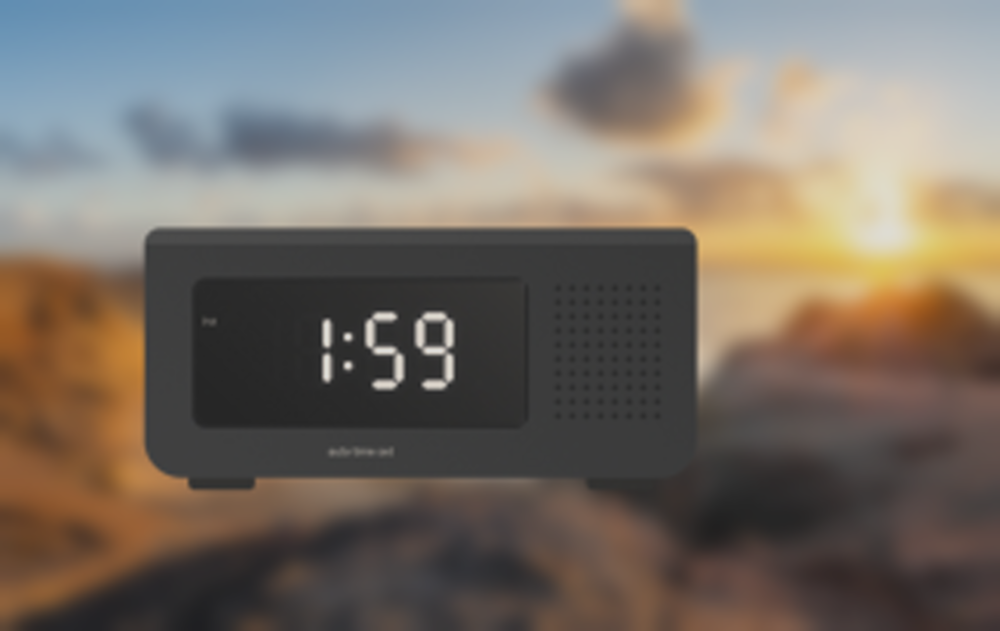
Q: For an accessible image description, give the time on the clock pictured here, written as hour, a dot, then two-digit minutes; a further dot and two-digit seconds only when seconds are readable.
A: 1.59
